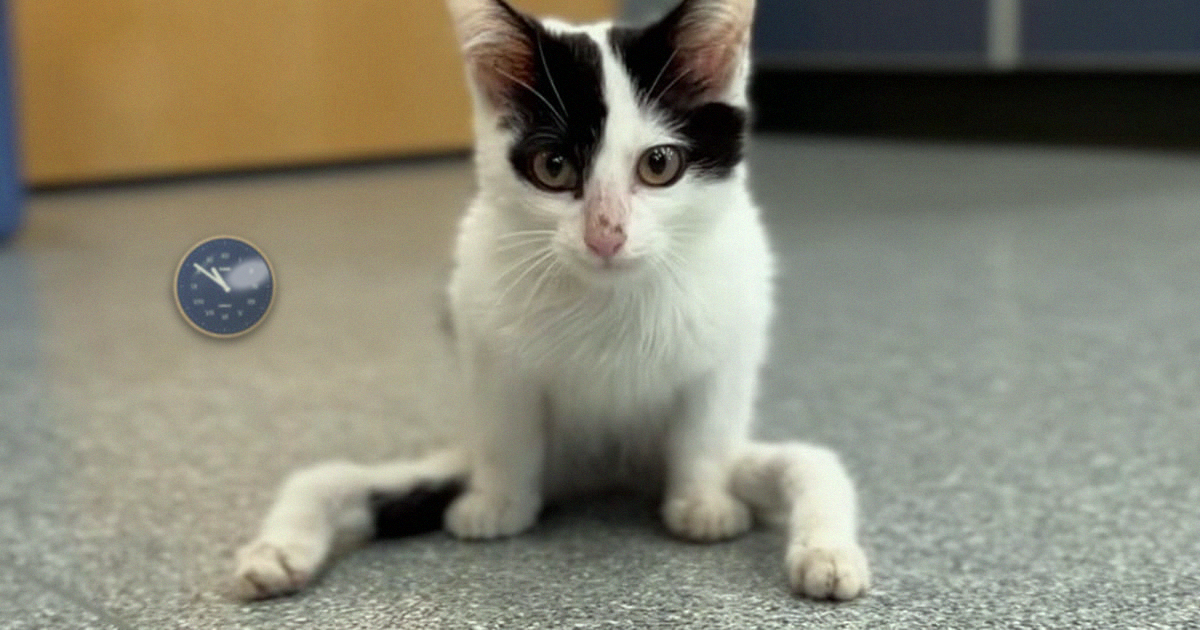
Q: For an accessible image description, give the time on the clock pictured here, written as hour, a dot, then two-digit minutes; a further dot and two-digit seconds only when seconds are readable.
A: 10.51
